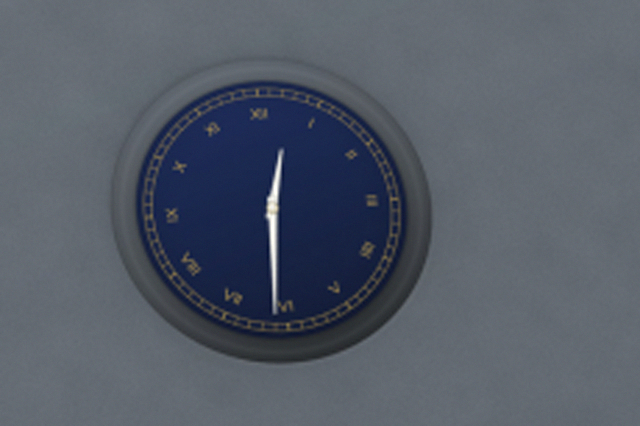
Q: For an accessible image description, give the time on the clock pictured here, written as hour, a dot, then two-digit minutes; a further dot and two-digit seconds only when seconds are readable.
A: 12.31
